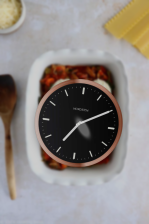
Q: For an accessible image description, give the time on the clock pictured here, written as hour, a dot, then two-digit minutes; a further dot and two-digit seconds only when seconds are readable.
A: 7.10
